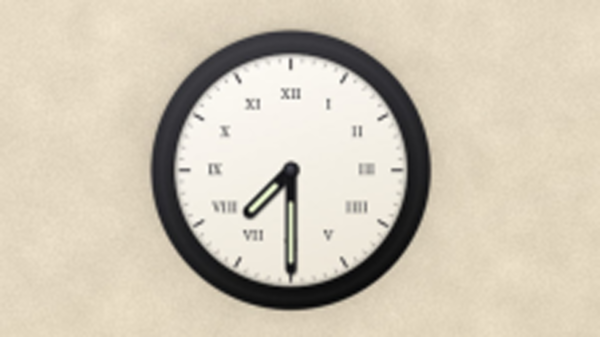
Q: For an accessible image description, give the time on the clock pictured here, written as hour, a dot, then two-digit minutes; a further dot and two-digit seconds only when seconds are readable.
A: 7.30
